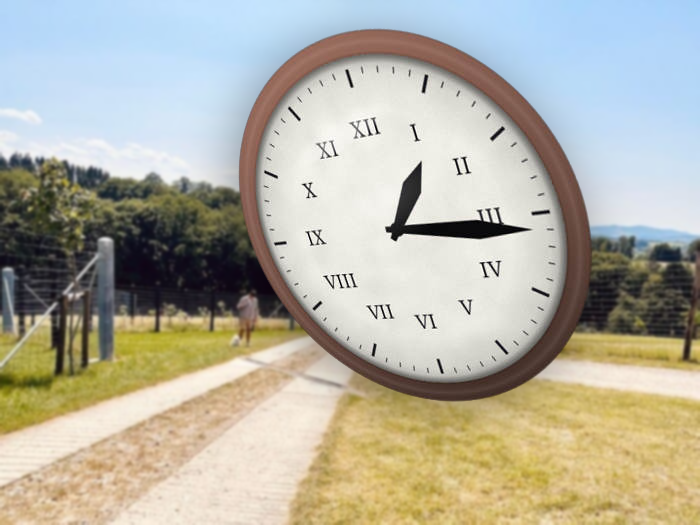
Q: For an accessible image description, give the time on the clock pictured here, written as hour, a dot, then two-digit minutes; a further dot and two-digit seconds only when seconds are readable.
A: 1.16
